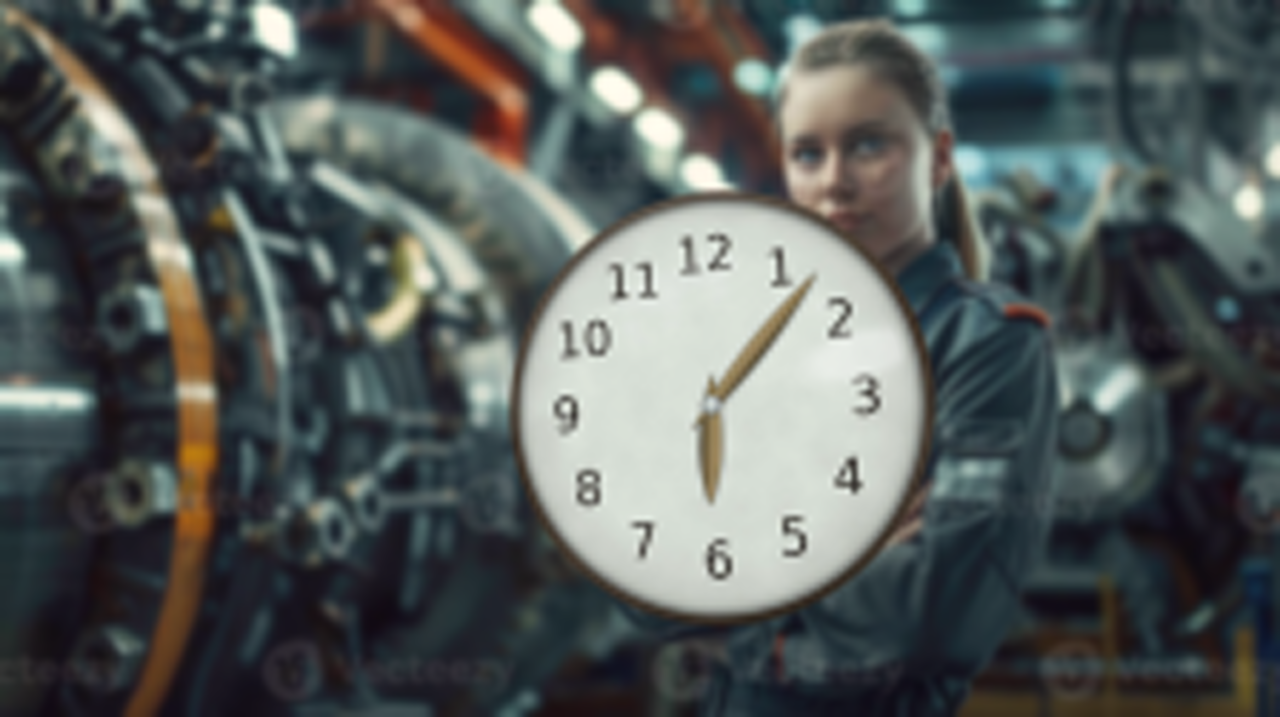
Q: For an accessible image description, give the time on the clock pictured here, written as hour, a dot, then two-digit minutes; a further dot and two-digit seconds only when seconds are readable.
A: 6.07
